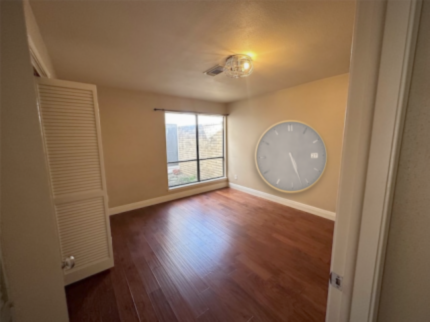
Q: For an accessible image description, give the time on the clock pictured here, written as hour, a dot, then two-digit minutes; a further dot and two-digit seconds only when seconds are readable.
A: 5.27
